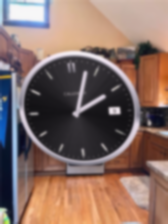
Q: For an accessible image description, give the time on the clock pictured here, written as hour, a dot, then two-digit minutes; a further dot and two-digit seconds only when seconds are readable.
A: 2.03
